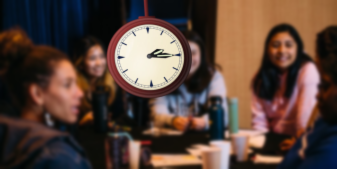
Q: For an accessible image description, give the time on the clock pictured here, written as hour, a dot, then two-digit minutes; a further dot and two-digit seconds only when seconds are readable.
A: 2.15
